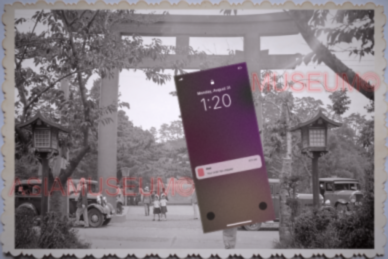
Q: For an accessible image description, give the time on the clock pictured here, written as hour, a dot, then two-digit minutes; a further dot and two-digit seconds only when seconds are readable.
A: 1.20
